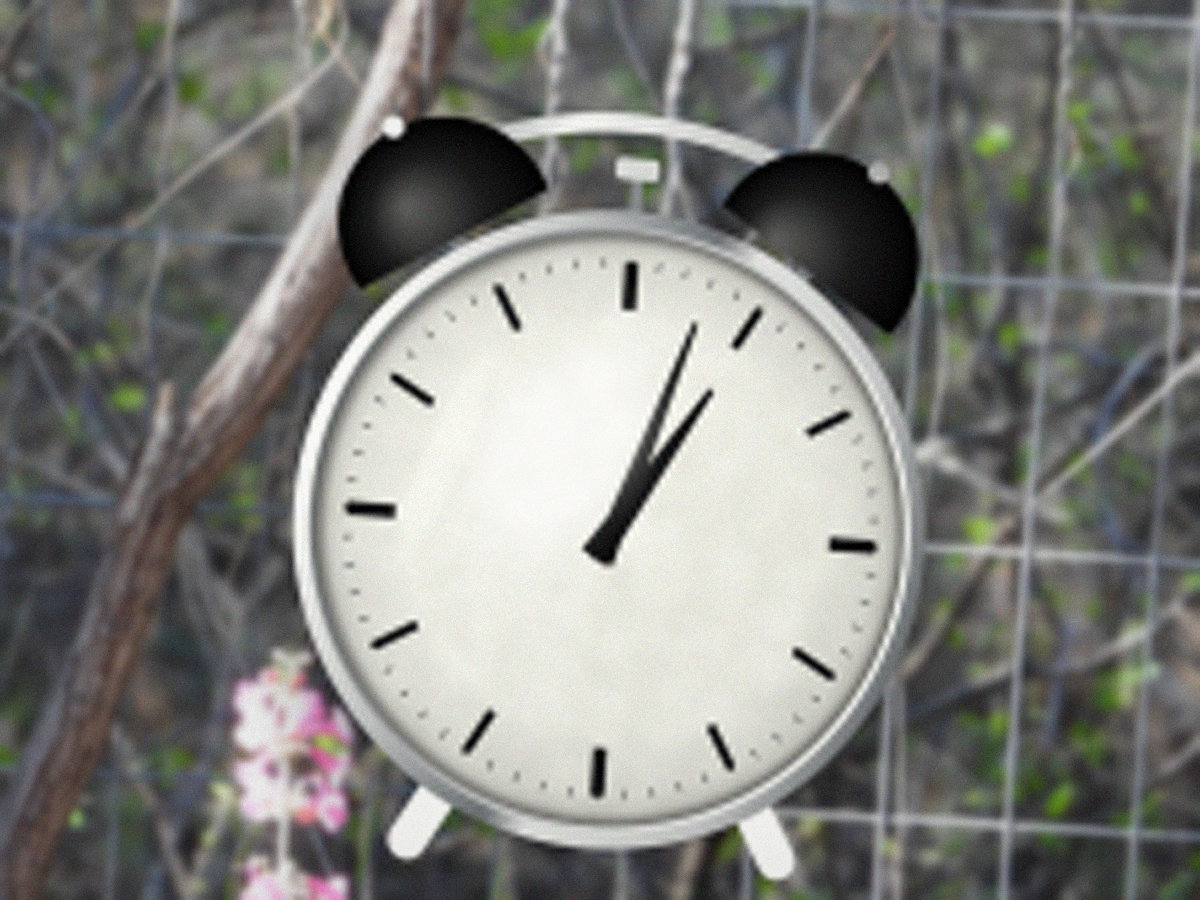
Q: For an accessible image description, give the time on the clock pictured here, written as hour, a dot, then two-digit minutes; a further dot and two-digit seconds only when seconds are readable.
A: 1.03
